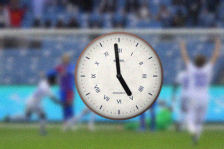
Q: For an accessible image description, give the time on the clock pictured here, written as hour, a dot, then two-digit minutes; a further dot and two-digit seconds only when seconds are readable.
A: 4.59
